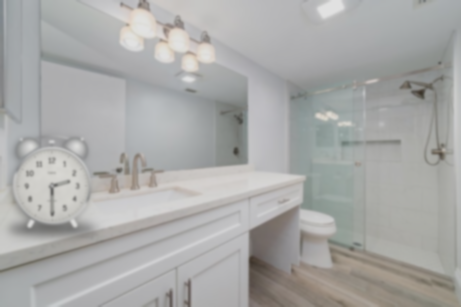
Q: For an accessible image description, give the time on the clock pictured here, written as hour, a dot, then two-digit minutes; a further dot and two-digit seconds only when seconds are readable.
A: 2.30
